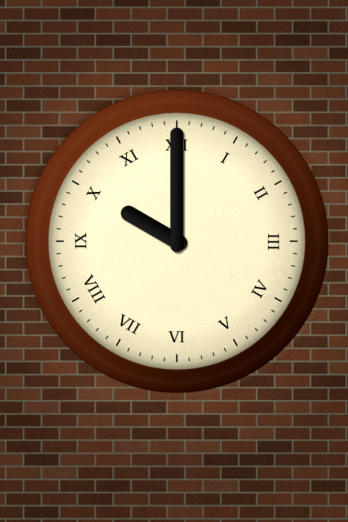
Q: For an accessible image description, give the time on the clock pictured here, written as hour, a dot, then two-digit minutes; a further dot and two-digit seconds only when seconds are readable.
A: 10.00
